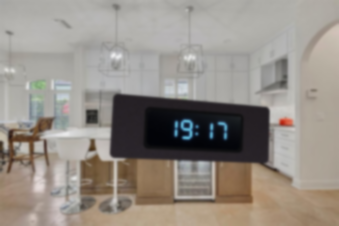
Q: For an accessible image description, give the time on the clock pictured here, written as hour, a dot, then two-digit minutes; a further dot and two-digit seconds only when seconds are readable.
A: 19.17
